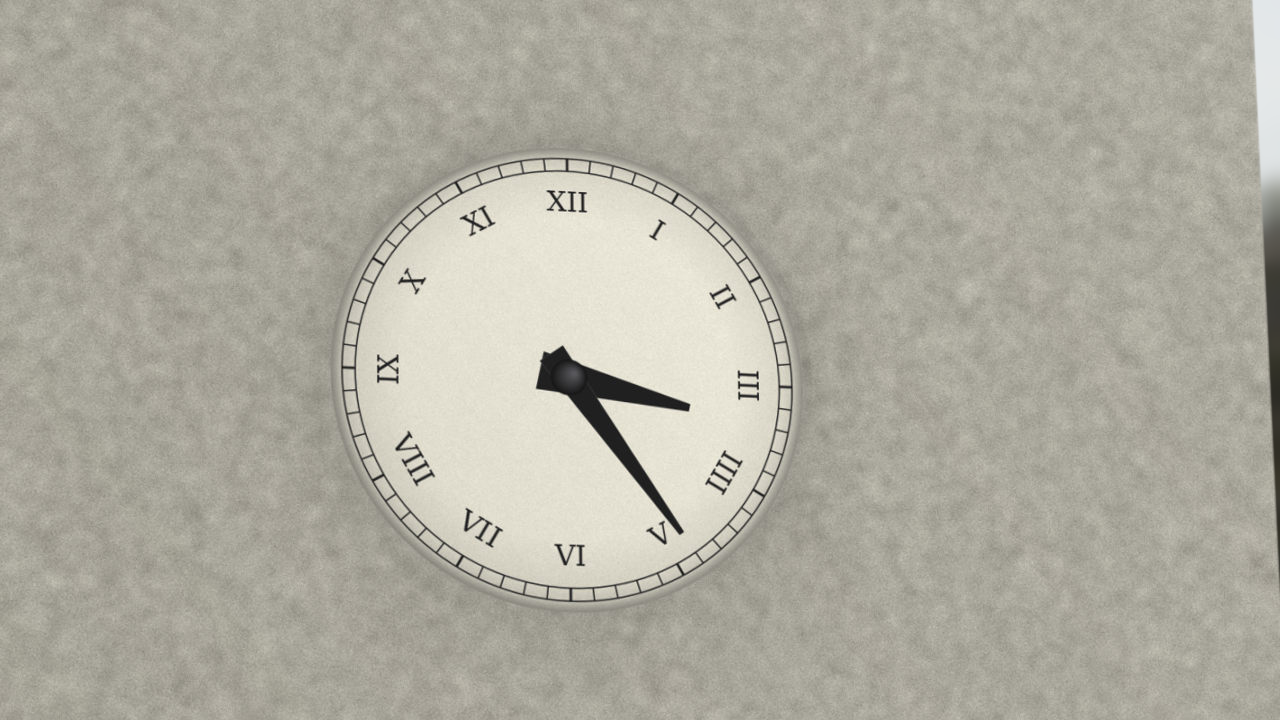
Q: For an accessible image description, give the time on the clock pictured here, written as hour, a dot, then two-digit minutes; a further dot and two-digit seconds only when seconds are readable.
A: 3.24
